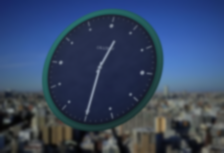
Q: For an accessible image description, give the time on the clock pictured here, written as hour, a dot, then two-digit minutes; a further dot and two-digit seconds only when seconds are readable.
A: 12.30
